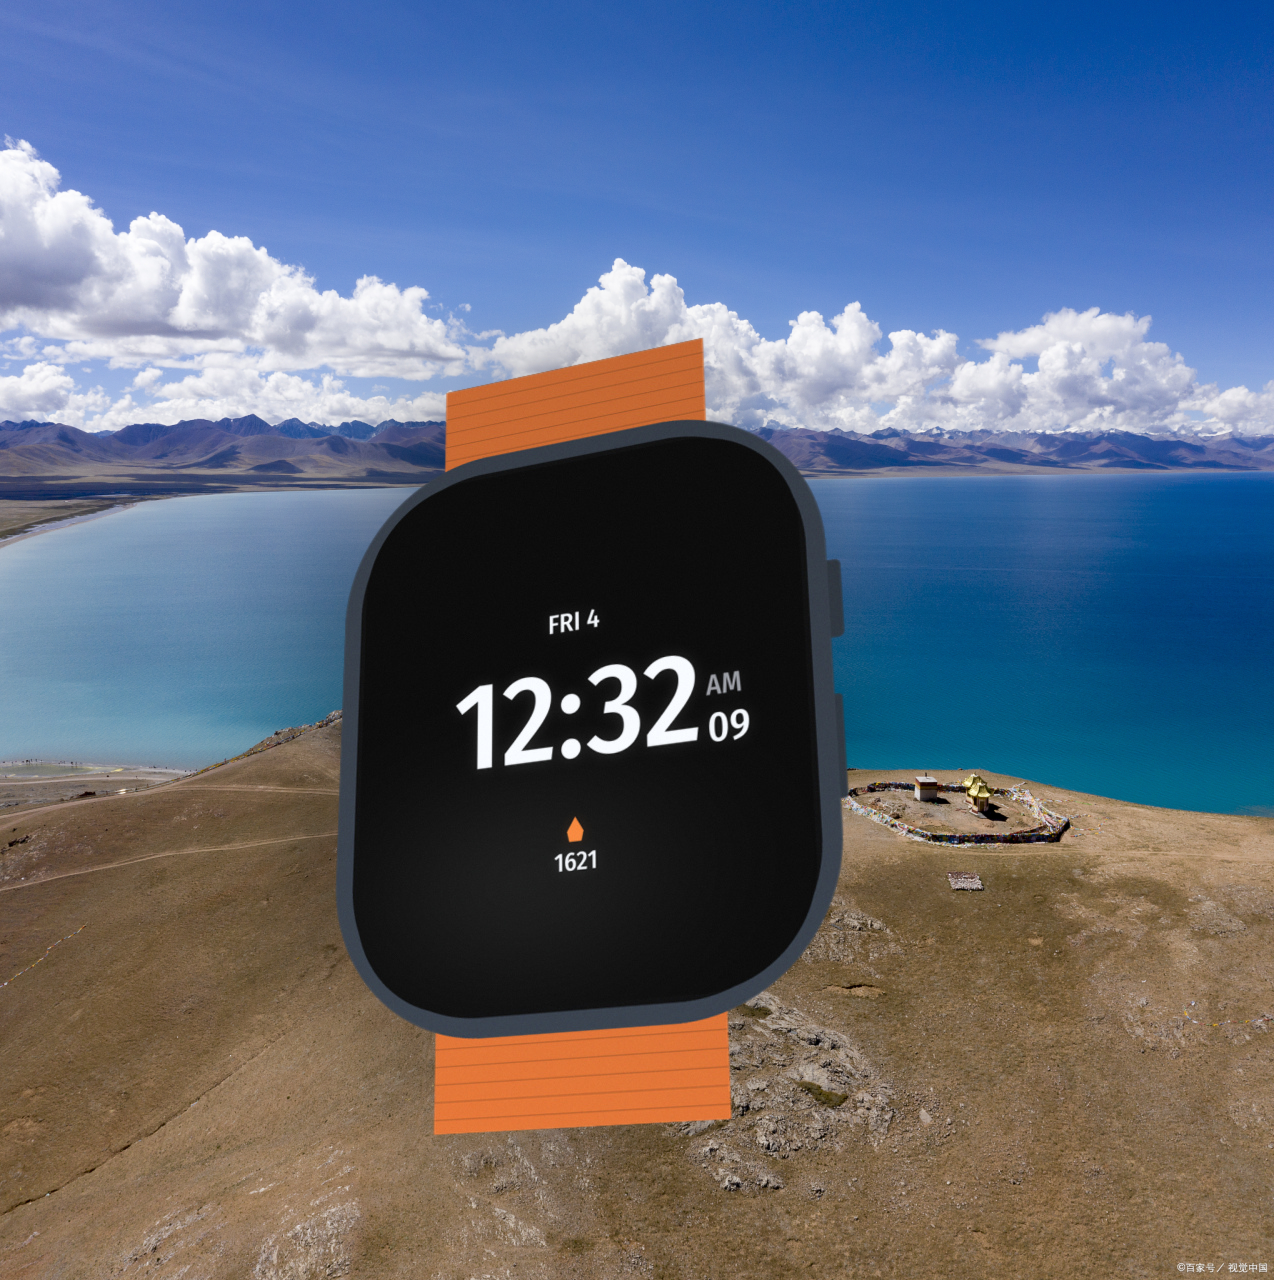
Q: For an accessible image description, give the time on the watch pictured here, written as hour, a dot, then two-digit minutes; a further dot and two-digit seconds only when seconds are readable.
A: 12.32.09
